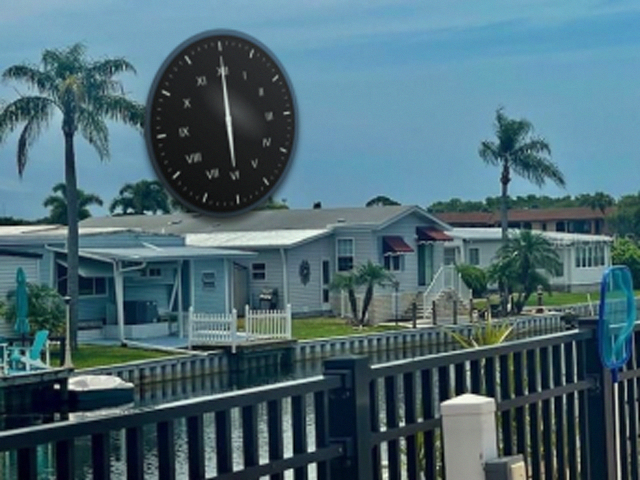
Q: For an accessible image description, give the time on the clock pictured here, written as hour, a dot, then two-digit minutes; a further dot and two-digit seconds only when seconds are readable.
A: 6.00
